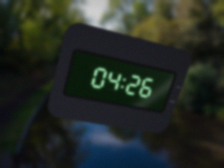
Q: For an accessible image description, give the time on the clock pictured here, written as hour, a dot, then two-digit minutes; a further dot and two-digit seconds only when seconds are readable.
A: 4.26
